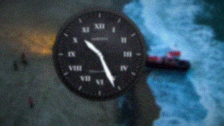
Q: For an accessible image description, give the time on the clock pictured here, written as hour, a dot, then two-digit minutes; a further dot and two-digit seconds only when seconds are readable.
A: 10.26
